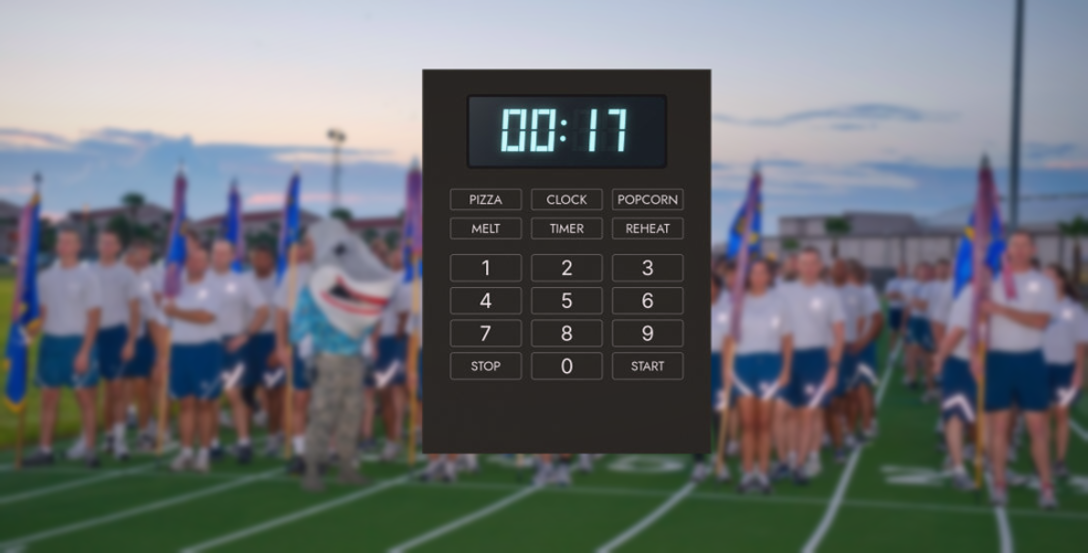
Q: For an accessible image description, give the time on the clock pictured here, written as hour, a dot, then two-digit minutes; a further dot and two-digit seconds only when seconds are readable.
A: 0.17
